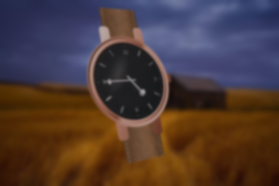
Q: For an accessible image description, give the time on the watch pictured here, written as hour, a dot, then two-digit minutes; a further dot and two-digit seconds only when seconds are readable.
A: 4.45
